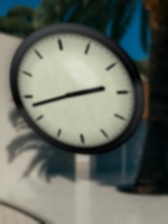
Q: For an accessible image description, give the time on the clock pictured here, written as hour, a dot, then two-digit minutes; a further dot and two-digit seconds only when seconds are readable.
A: 2.43
